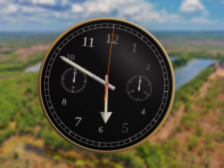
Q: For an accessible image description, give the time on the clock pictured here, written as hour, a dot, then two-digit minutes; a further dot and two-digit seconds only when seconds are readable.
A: 5.49
